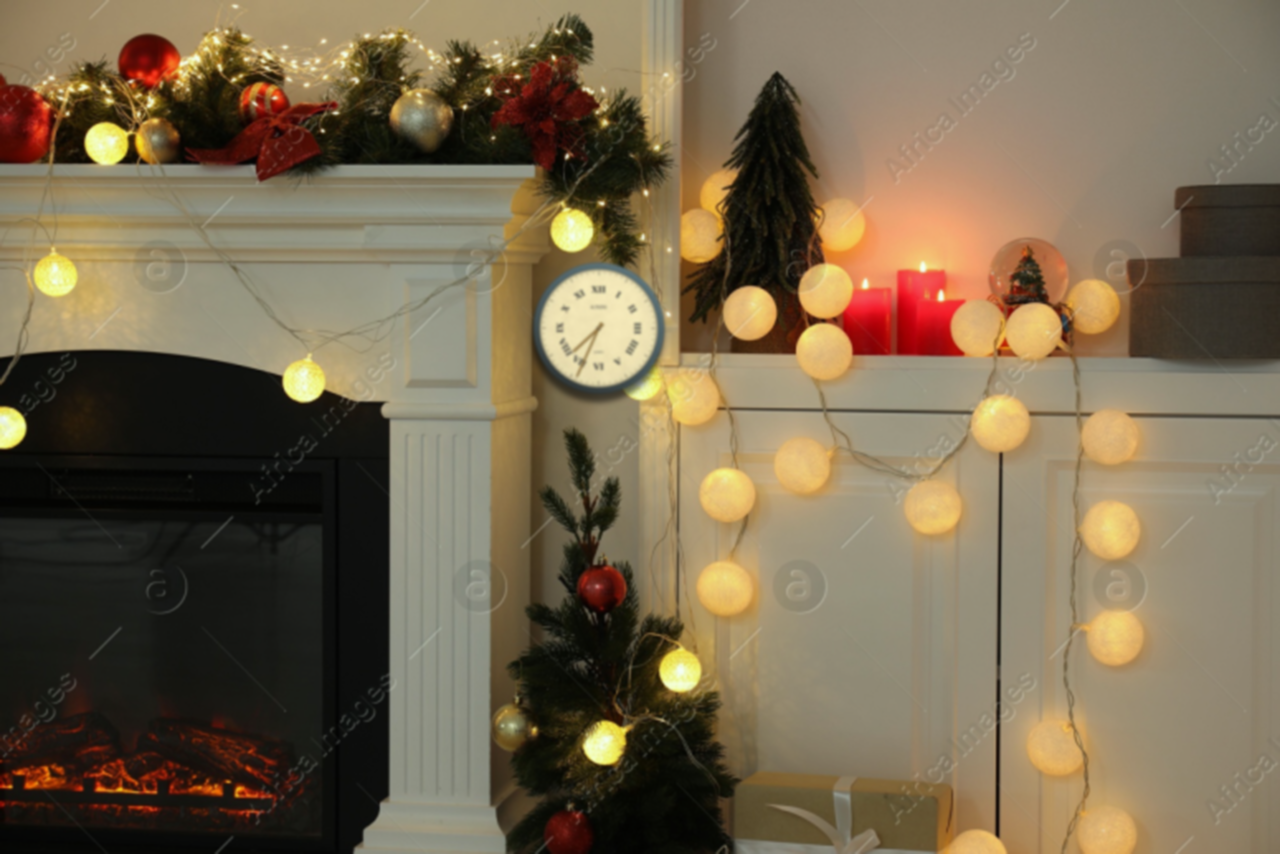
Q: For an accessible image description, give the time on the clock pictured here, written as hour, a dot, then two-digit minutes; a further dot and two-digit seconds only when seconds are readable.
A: 7.34
